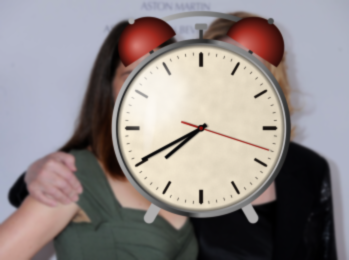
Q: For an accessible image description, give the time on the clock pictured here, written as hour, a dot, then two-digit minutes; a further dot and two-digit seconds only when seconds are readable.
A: 7.40.18
